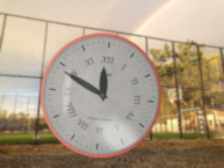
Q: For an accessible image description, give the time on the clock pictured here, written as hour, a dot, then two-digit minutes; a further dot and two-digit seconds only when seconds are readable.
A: 11.49
